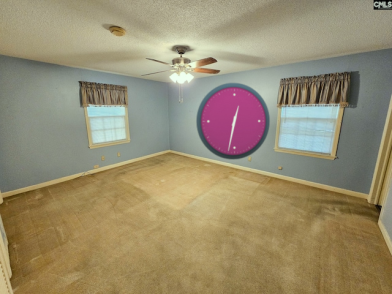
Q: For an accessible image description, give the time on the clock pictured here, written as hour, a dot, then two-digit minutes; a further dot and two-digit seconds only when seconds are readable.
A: 12.32
